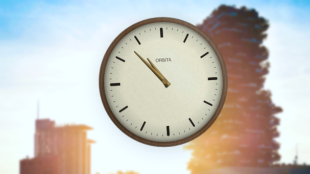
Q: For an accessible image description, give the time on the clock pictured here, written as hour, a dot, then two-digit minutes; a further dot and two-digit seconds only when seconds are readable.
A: 10.53
